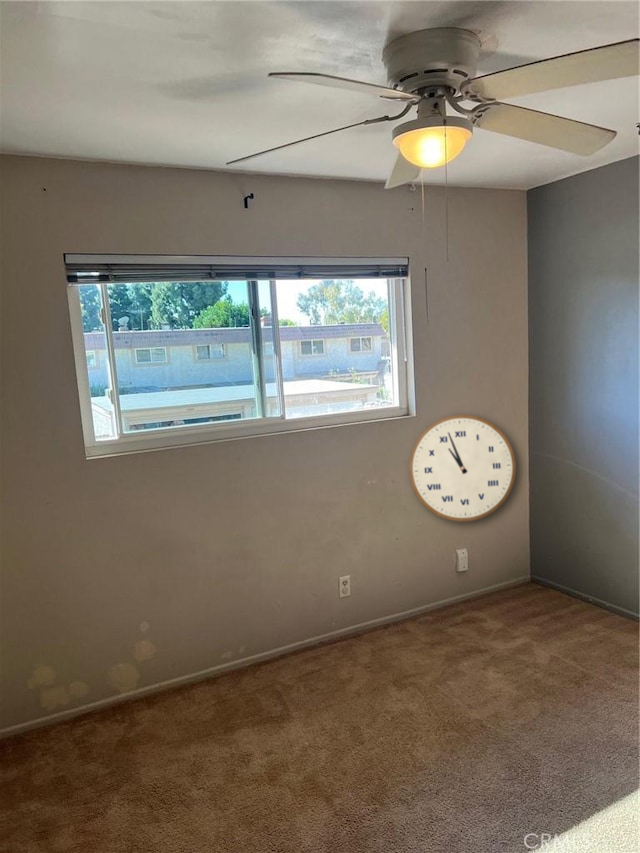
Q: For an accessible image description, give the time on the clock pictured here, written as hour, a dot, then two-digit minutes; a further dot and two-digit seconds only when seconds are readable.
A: 10.57
